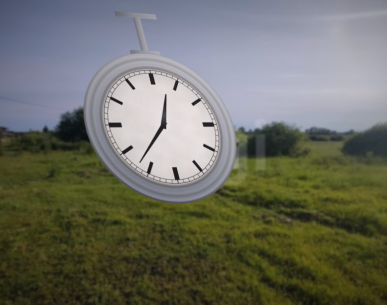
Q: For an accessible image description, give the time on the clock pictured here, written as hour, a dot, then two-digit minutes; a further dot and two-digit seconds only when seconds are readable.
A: 12.37
